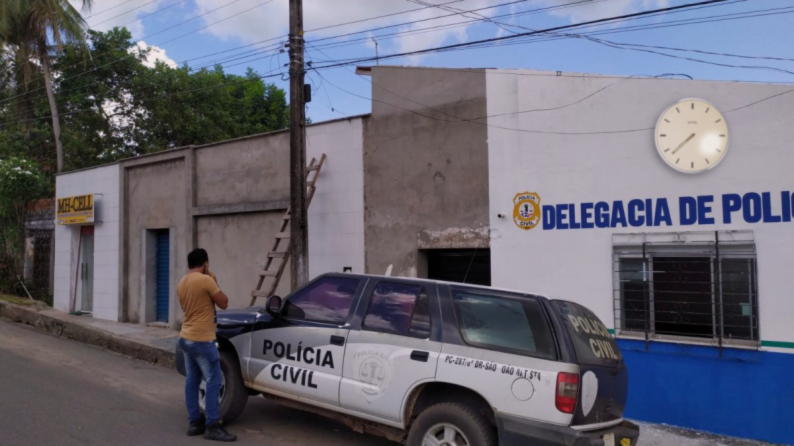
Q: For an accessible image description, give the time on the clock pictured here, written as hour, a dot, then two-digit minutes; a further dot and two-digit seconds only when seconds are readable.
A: 7.38
